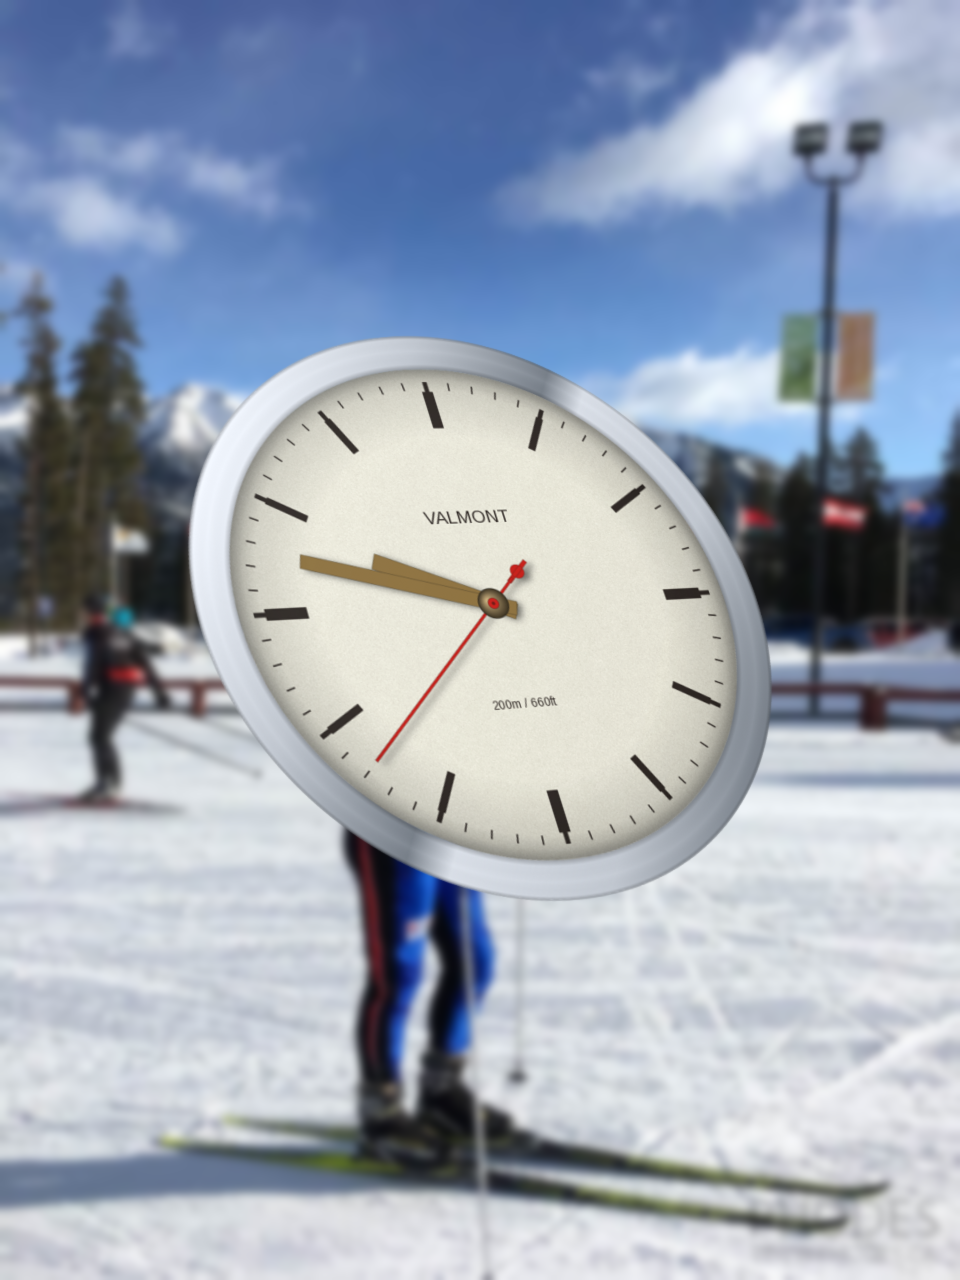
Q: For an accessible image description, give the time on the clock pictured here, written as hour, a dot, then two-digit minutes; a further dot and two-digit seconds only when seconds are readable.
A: 9.47.38
